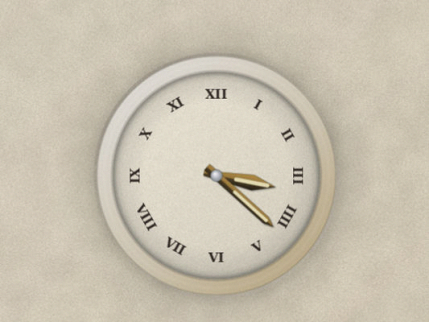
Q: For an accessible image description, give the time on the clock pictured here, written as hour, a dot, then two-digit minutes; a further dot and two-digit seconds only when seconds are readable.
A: 3.22
